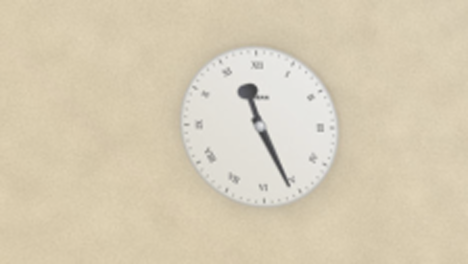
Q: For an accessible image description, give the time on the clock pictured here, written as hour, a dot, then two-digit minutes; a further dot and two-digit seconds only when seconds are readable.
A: 11.26
